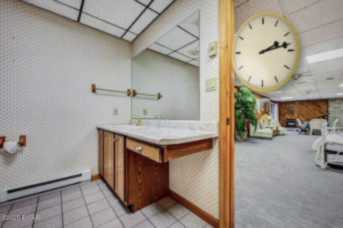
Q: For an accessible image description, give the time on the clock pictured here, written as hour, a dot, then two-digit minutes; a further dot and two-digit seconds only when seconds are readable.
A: 2.13
